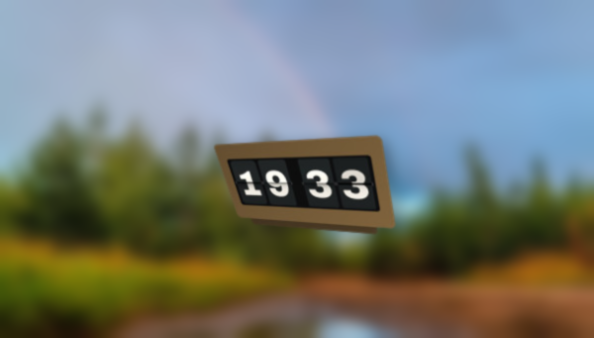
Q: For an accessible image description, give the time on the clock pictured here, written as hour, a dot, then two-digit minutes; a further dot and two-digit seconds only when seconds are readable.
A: 19.33
